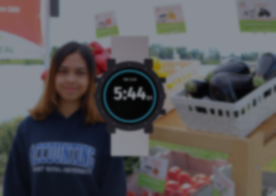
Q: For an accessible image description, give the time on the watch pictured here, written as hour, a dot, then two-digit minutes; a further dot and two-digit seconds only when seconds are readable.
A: 5.44
